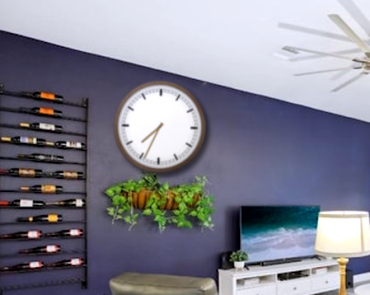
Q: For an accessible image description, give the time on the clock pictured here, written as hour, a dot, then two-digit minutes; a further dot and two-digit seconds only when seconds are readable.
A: 7.34
